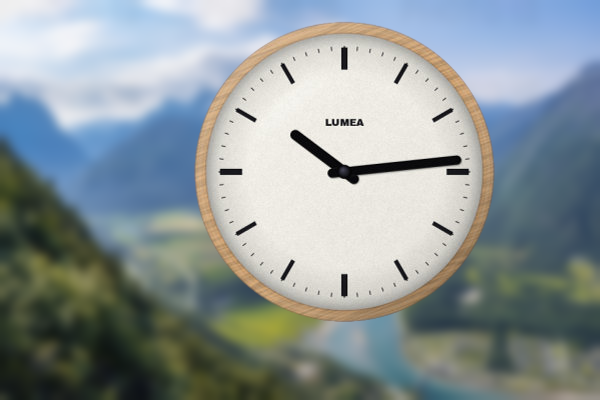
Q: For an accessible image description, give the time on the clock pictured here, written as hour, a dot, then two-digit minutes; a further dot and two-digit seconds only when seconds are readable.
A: 10.14
